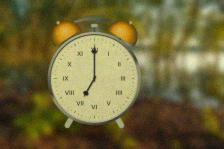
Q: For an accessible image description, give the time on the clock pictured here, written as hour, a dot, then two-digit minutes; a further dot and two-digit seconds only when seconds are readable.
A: 7.00
